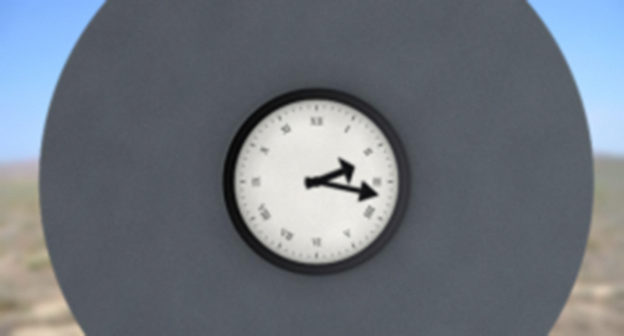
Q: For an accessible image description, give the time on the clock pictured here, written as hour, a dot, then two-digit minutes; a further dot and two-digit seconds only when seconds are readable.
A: 2.17
